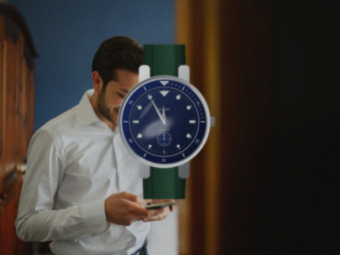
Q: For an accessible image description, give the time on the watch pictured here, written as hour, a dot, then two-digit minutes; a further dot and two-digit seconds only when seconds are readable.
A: 11.55
